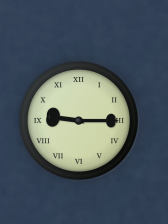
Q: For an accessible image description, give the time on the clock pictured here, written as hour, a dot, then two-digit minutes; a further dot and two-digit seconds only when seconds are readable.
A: 9.15
